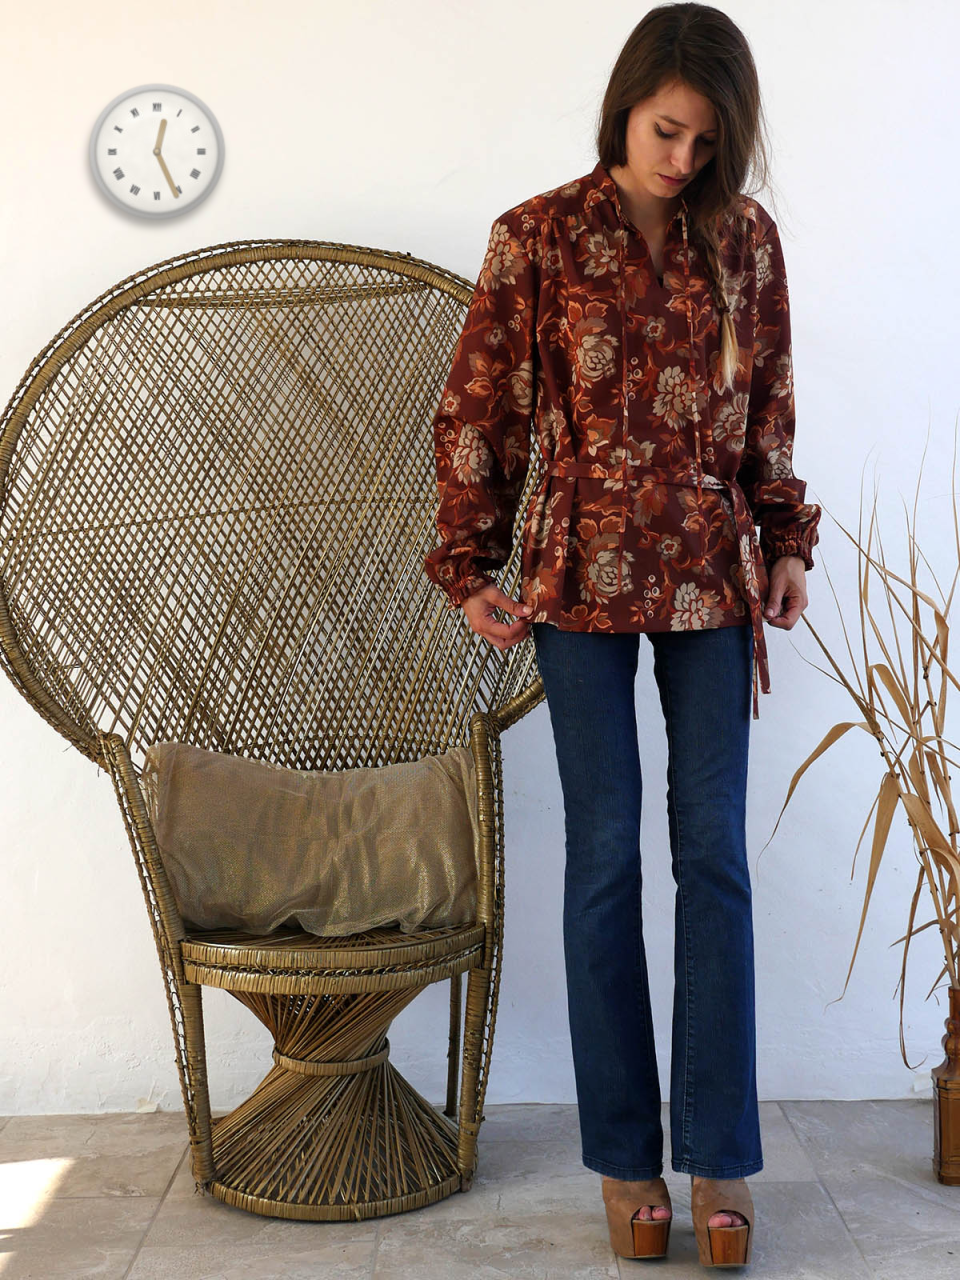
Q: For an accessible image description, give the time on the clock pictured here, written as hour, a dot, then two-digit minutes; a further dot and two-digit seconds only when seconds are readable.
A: 12.26
